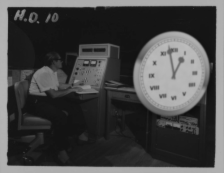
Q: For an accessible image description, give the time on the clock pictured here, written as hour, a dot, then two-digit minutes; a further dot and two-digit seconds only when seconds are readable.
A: 12.58
